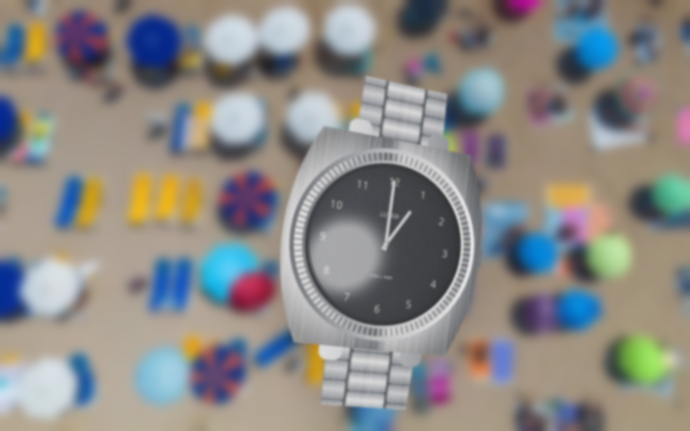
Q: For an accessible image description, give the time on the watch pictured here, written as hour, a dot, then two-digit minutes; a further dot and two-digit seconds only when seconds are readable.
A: 1.00
